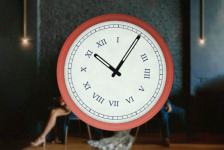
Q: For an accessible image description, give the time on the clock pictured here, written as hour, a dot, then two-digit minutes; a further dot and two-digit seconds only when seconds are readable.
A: 11.10
